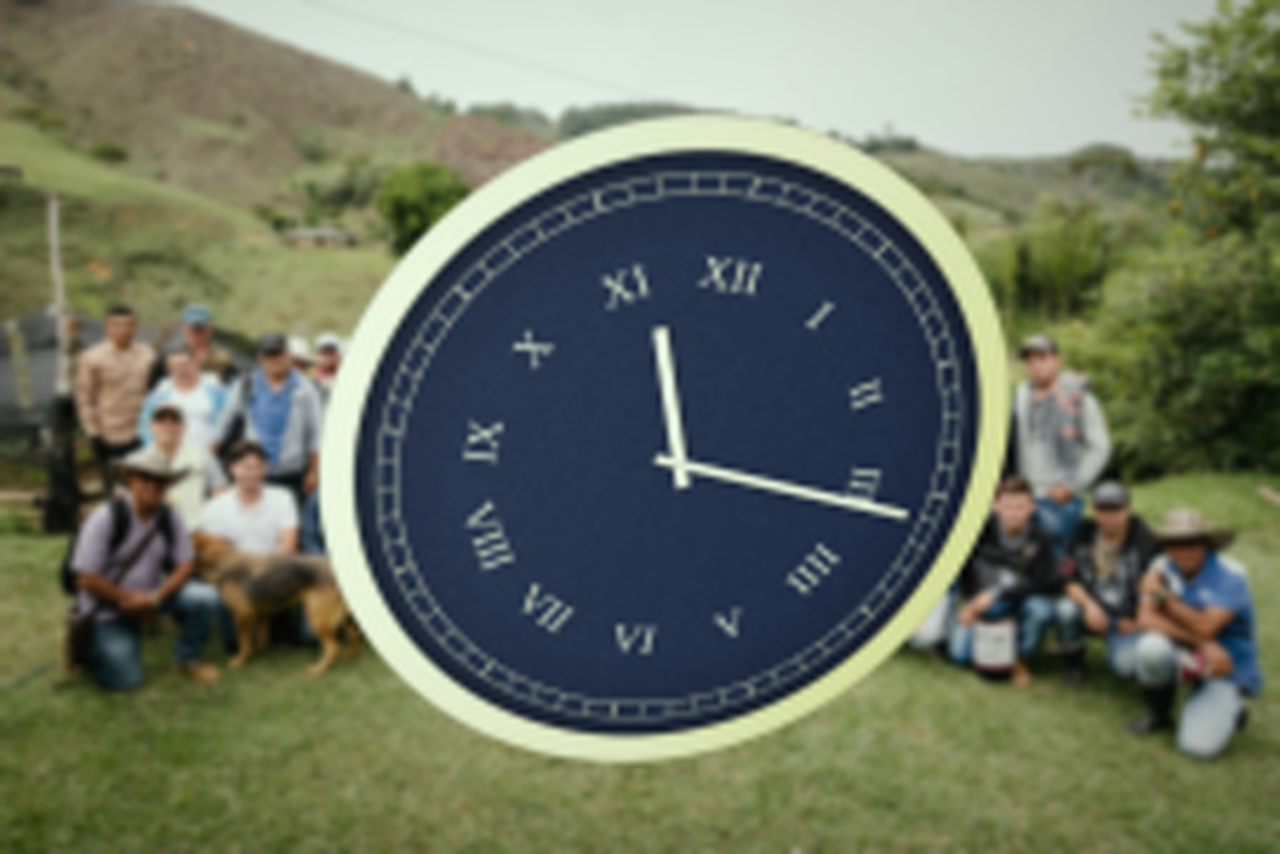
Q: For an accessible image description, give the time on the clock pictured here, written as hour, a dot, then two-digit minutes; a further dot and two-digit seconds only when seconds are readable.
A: 11.16
